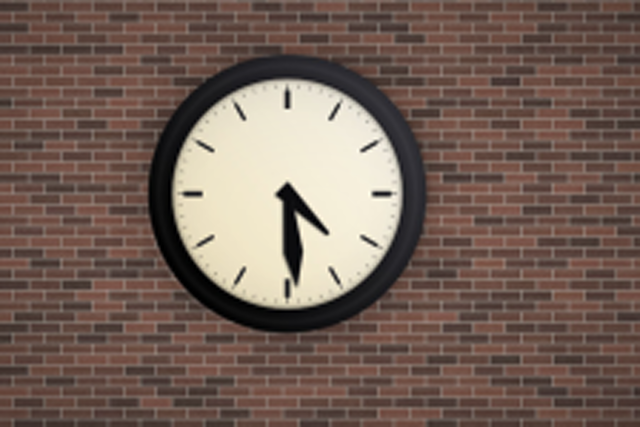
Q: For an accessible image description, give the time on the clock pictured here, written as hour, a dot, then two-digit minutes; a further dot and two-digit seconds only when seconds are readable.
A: 4.29
